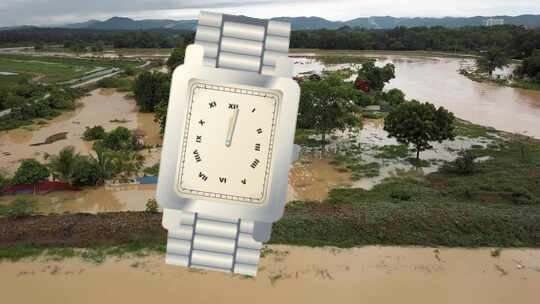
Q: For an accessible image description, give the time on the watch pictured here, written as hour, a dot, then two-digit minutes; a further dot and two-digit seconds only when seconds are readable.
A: 12.01
